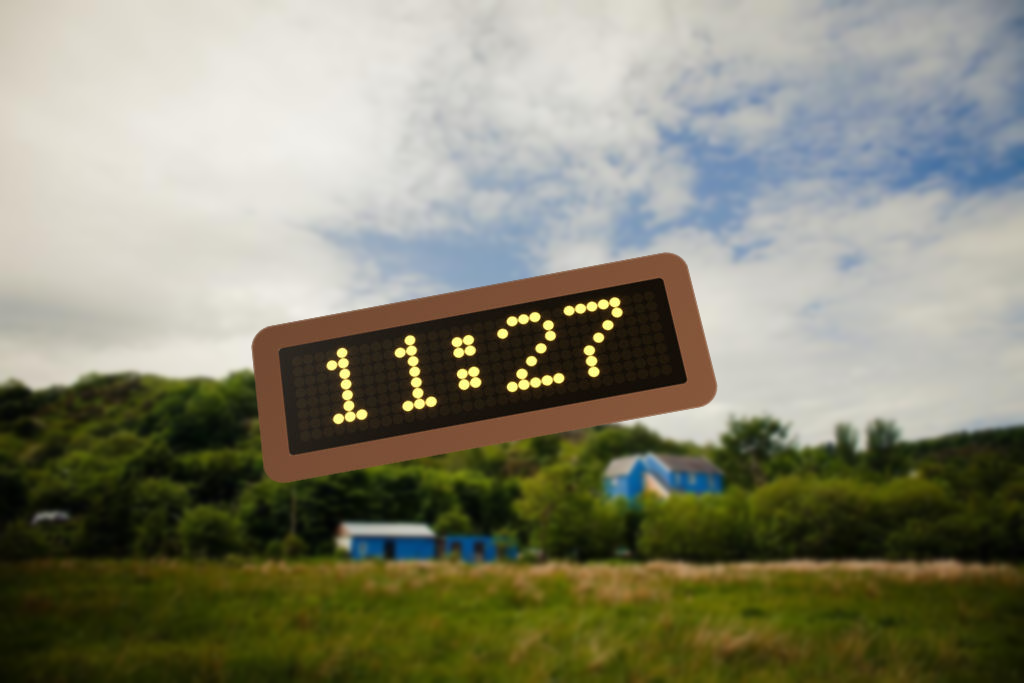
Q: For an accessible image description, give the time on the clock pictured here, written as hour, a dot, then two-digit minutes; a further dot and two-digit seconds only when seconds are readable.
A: 11.27
